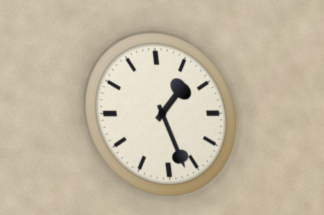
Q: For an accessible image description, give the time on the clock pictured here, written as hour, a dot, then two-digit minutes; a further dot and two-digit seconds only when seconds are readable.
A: 1.27
